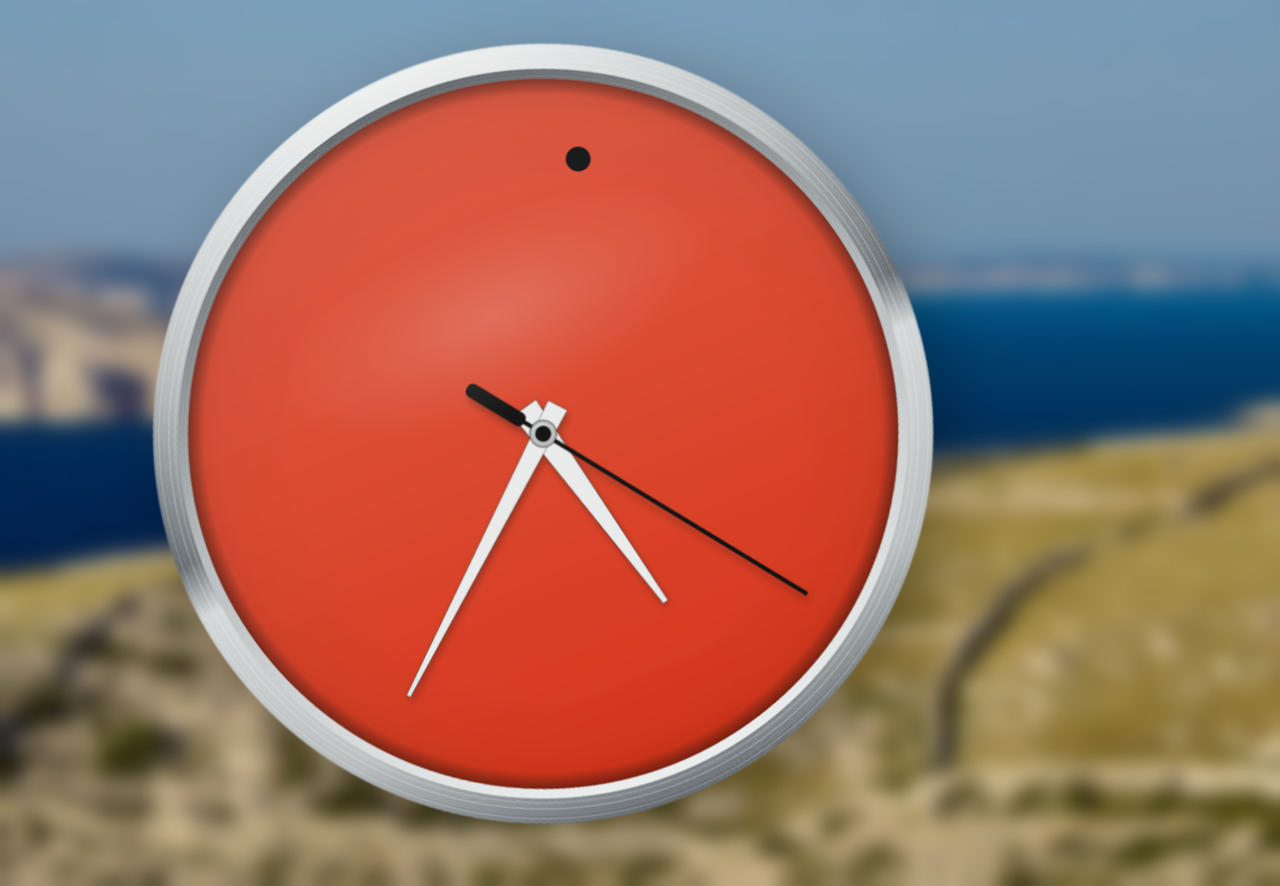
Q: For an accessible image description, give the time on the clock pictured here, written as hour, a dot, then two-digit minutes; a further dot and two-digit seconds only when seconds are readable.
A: 4.33.19
